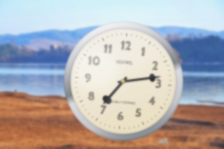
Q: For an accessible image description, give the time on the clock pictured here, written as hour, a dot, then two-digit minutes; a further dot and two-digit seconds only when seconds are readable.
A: 7.13
